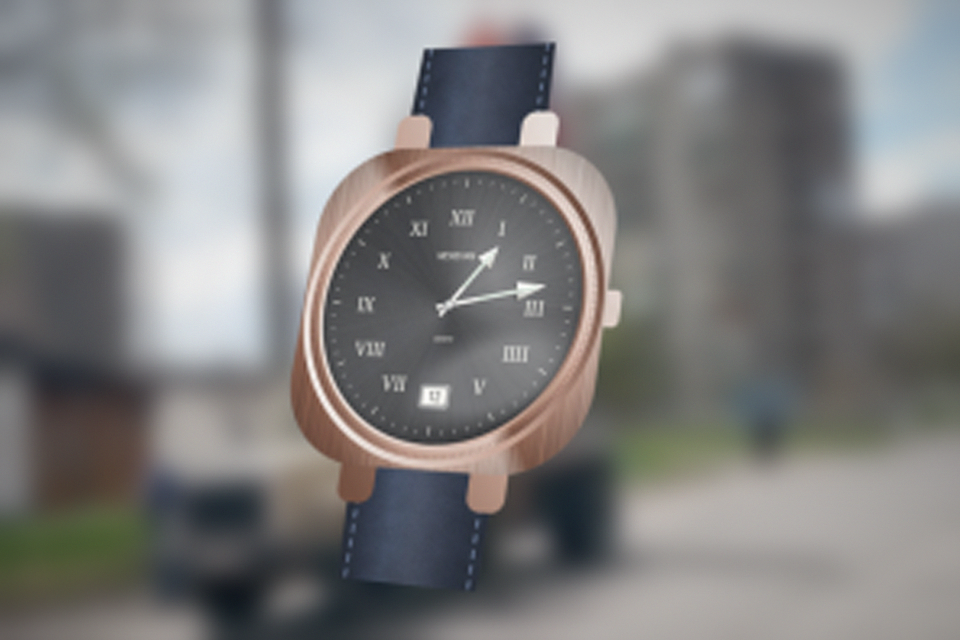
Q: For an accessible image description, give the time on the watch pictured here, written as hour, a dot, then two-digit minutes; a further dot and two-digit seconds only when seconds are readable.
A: 1.13
